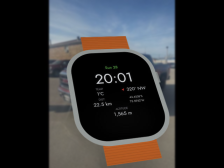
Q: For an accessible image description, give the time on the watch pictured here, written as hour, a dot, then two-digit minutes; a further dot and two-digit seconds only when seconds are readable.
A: 20.01
